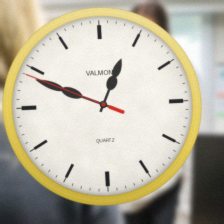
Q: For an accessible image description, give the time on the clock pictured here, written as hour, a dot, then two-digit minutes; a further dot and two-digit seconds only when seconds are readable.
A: 12.48.49
